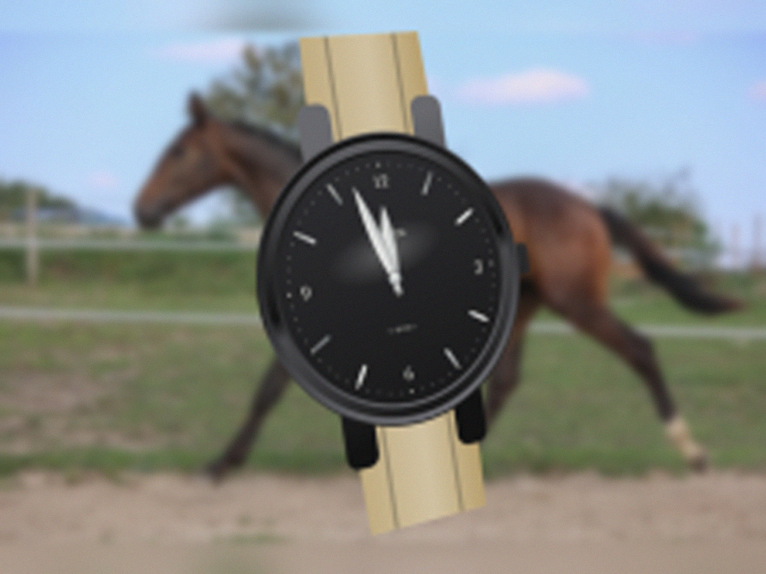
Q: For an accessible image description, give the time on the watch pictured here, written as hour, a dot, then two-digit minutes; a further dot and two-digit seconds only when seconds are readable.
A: 11.57
